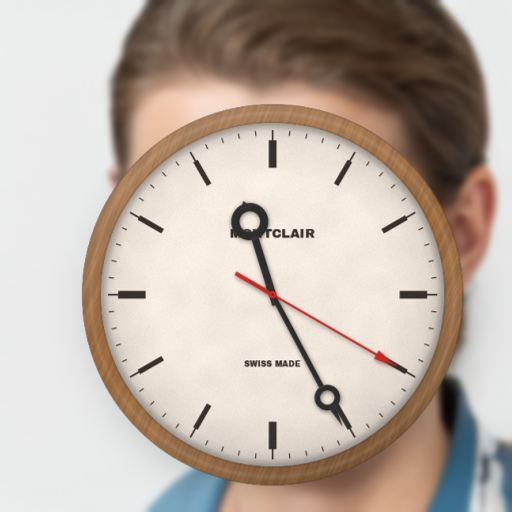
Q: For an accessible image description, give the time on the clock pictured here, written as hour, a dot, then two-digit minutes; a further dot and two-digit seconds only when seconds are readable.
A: 11.25.20
